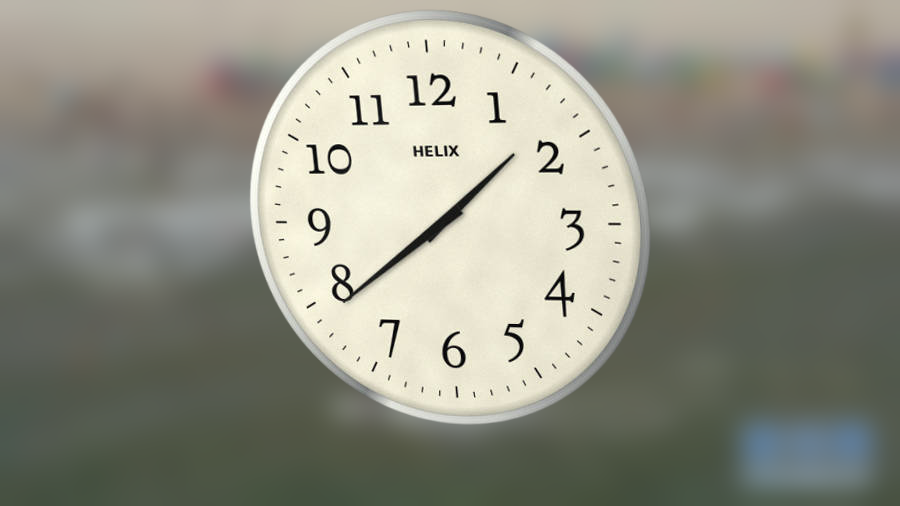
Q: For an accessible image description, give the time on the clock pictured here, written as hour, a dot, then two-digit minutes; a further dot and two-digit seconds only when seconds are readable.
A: 1.39
